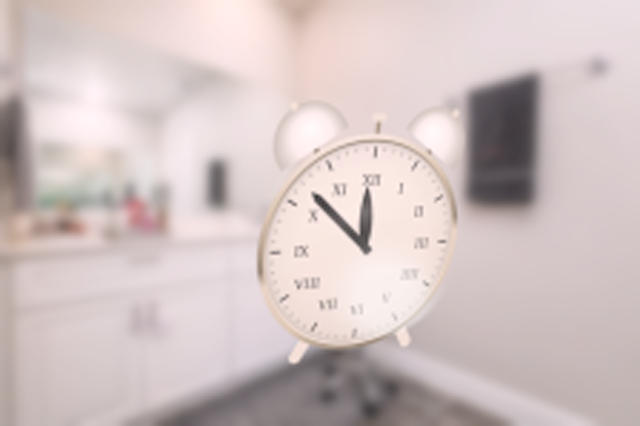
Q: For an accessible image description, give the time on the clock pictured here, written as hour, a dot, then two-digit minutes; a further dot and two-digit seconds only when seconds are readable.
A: 11.52
